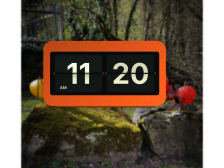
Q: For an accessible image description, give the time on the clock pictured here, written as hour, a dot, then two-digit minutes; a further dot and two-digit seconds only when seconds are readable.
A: 11.20
